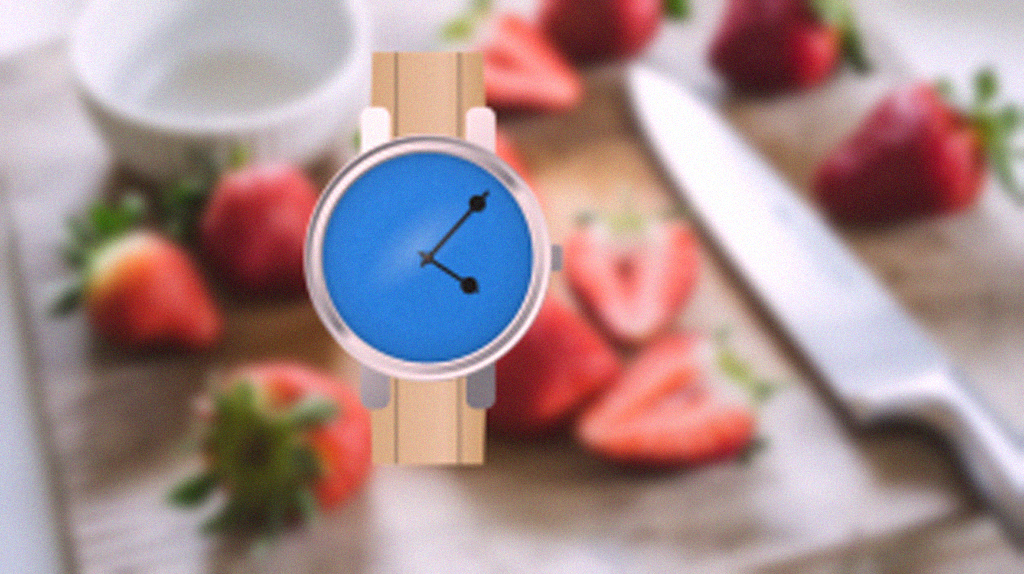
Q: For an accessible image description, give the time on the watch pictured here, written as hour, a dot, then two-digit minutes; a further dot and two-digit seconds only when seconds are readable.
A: 4.07
